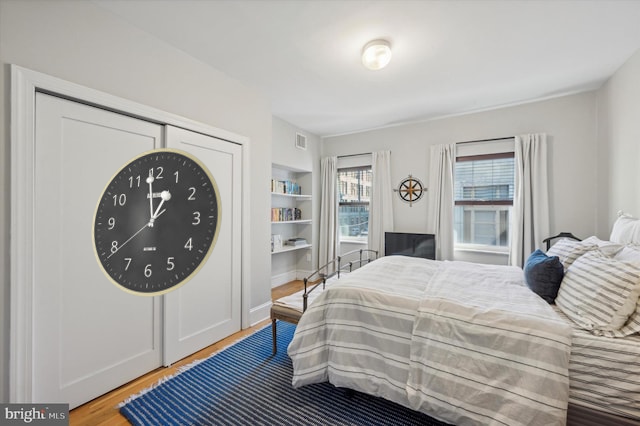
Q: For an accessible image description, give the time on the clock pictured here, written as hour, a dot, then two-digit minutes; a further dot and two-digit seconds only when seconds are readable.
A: 12.58.39
